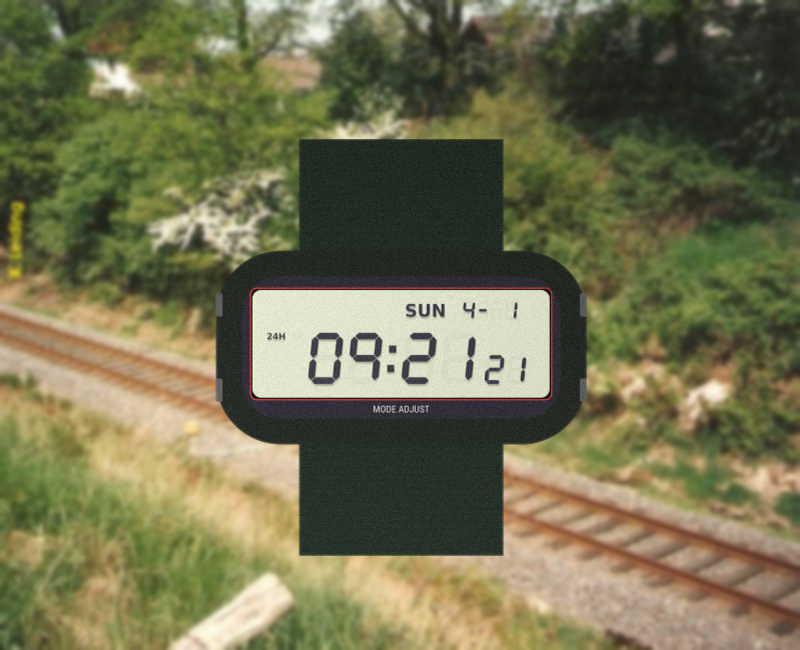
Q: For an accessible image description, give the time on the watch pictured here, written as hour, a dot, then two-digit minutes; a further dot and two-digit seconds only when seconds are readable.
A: 9.21.21
